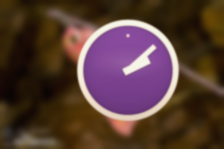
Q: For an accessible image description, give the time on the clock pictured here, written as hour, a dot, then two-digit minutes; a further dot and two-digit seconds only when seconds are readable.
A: 2.08
